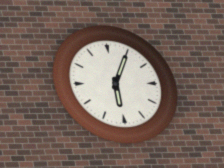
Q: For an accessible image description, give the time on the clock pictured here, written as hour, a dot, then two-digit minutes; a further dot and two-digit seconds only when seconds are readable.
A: 6.05
